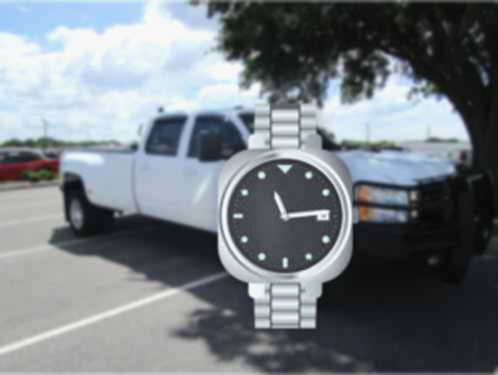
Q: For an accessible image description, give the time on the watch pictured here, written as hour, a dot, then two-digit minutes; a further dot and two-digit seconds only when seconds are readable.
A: 11.14
